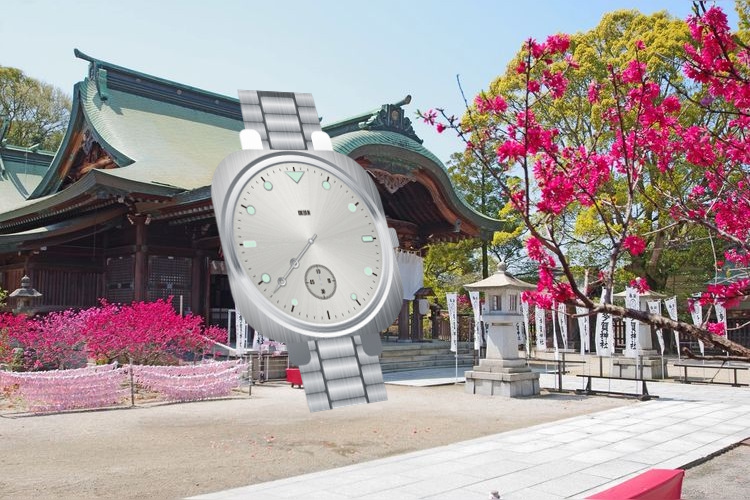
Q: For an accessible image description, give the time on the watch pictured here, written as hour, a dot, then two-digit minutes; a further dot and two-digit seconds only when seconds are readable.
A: 7.38
